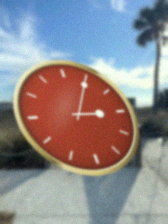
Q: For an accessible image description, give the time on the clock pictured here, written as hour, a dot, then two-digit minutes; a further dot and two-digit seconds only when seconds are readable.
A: 3.05
